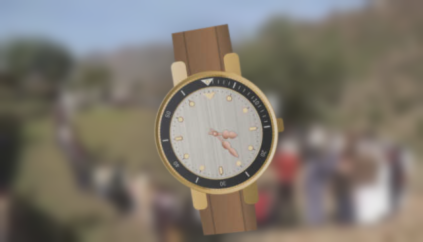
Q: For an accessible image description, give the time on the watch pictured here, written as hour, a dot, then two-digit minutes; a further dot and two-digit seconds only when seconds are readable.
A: 3.24
